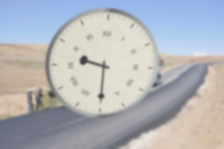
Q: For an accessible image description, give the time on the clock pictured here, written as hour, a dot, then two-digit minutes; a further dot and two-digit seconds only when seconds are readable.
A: 9.30
